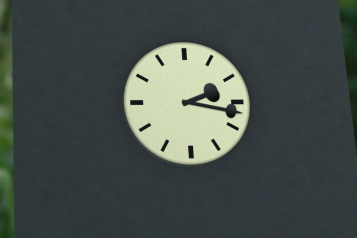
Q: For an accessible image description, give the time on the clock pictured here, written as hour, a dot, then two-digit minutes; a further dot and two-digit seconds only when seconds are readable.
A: 2.17
